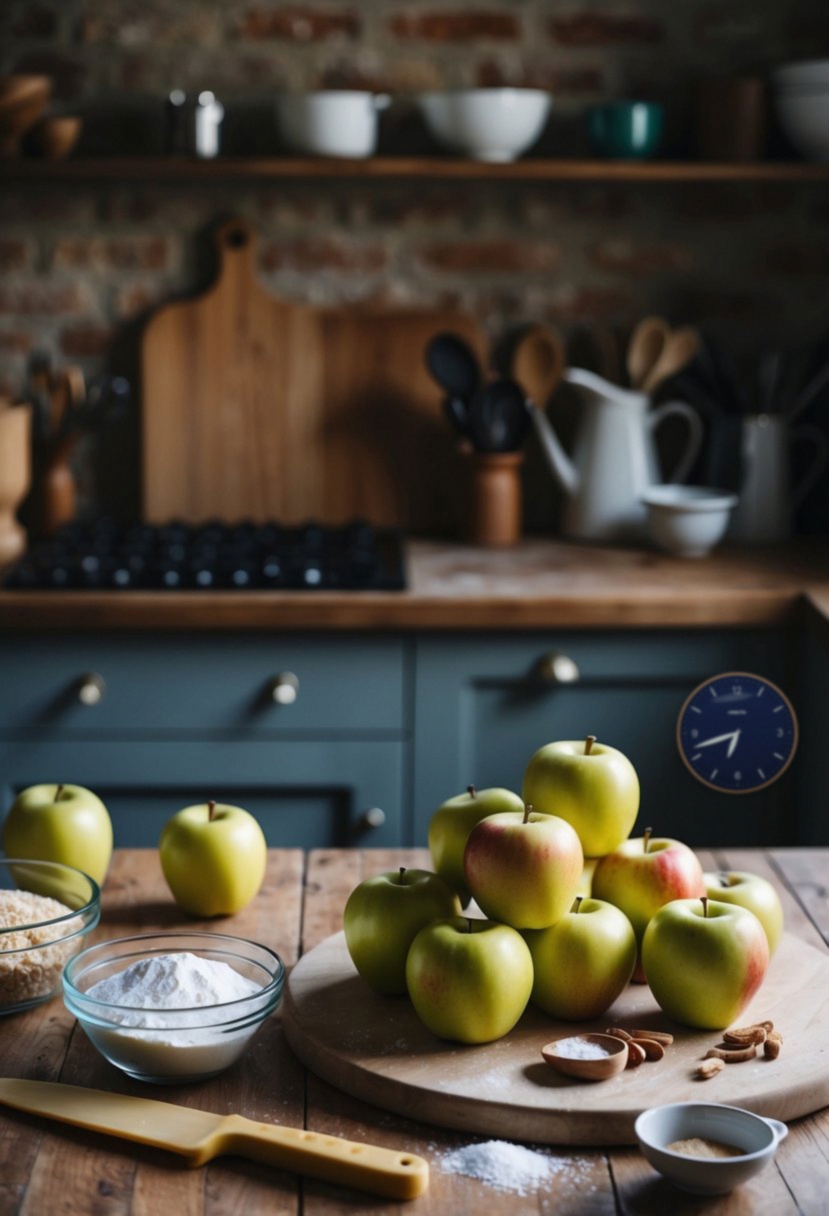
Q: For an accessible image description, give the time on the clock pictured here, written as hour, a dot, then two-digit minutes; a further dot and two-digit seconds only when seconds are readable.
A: 6.42
